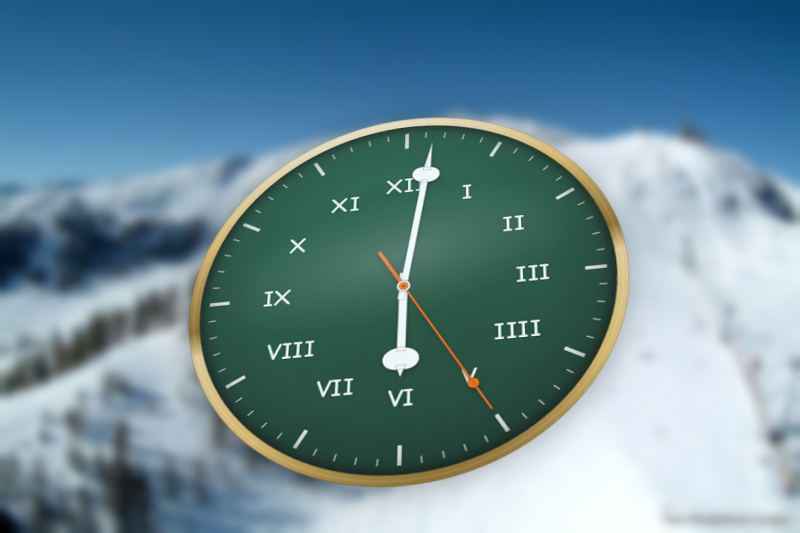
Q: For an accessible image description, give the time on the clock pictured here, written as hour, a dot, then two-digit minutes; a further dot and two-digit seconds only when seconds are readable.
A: 6.01.25
